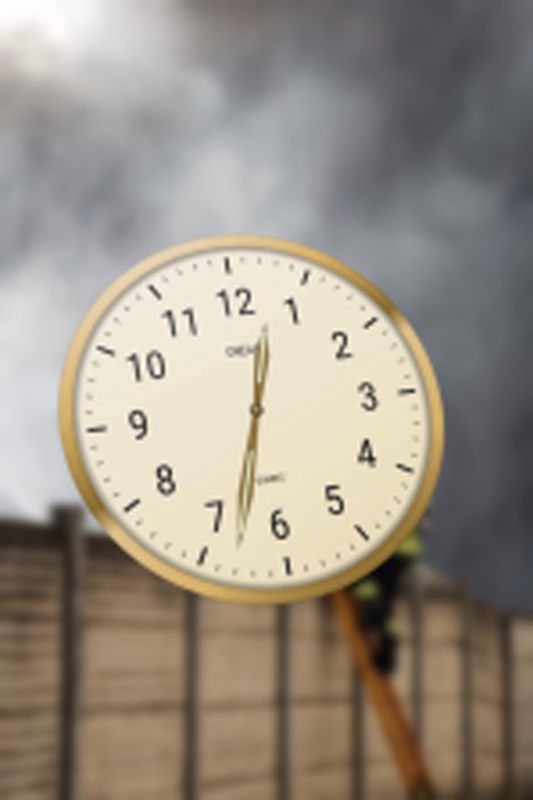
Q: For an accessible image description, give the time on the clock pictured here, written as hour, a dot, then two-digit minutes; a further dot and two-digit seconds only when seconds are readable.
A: 12.33
